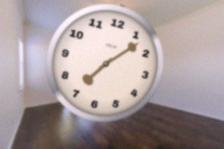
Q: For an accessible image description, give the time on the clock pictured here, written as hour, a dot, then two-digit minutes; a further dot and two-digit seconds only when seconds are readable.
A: 7.07
